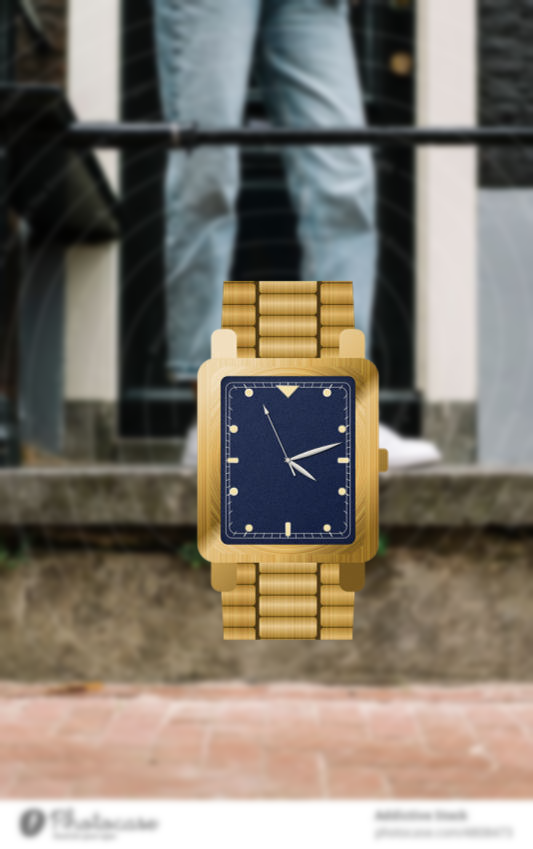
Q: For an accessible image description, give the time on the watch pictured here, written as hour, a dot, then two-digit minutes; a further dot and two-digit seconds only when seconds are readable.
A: 4.11.56
